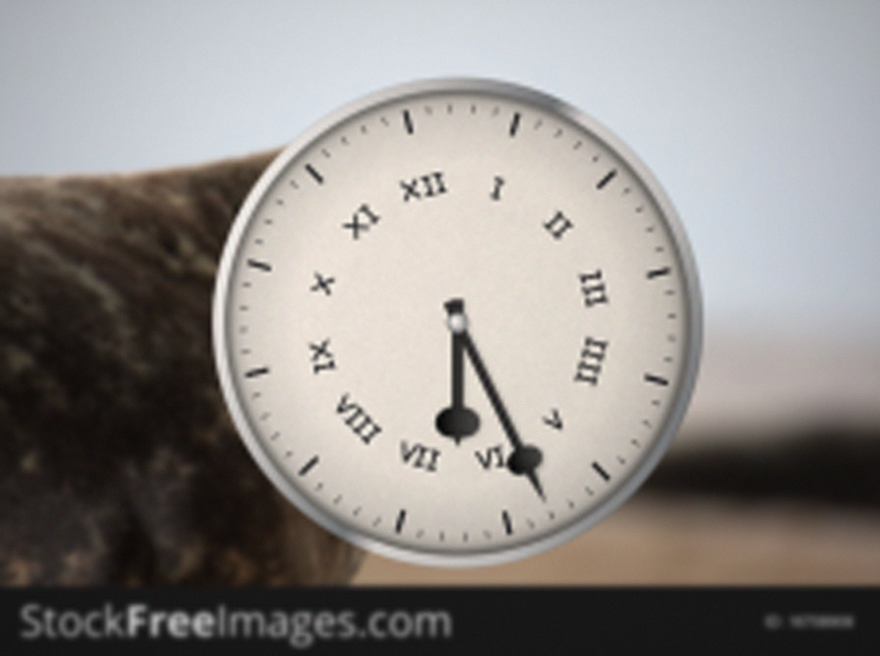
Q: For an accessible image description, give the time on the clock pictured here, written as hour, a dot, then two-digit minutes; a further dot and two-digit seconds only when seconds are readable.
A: 6.28
